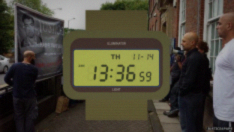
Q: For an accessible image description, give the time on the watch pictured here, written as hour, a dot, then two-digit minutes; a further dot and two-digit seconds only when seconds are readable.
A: 13.36.59
